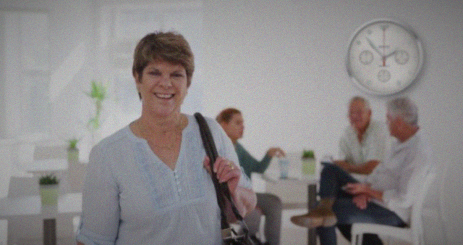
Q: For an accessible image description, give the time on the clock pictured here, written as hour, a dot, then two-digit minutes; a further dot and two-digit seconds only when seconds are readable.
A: 1.53
